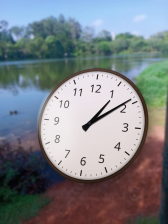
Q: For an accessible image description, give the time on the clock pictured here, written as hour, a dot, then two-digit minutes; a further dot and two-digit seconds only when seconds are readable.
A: 1.09
